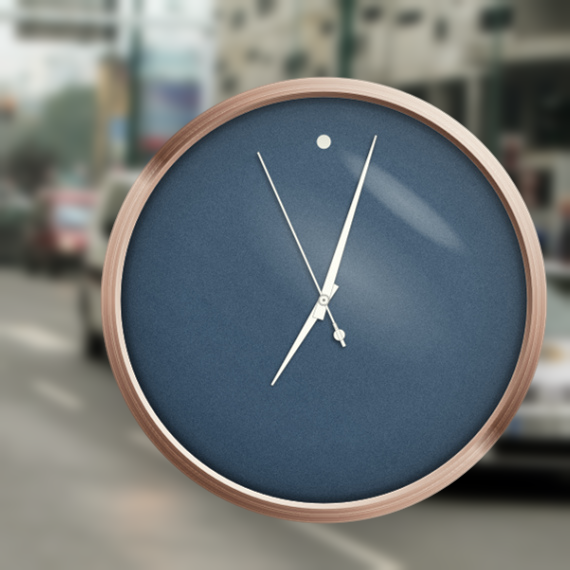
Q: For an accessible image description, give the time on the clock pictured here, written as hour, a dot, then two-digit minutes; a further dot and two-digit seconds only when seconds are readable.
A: 7.02.56
